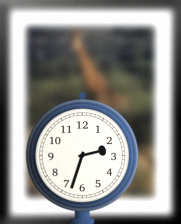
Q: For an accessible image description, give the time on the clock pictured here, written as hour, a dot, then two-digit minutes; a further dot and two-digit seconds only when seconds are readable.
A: 2.33
